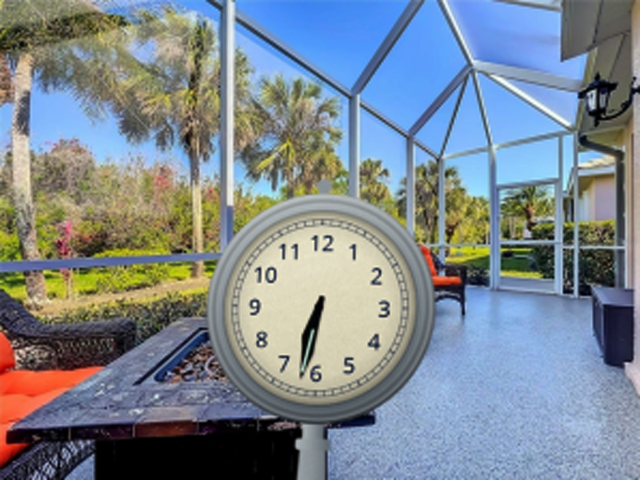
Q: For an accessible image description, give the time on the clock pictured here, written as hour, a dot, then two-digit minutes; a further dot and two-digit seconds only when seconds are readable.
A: 6.32
